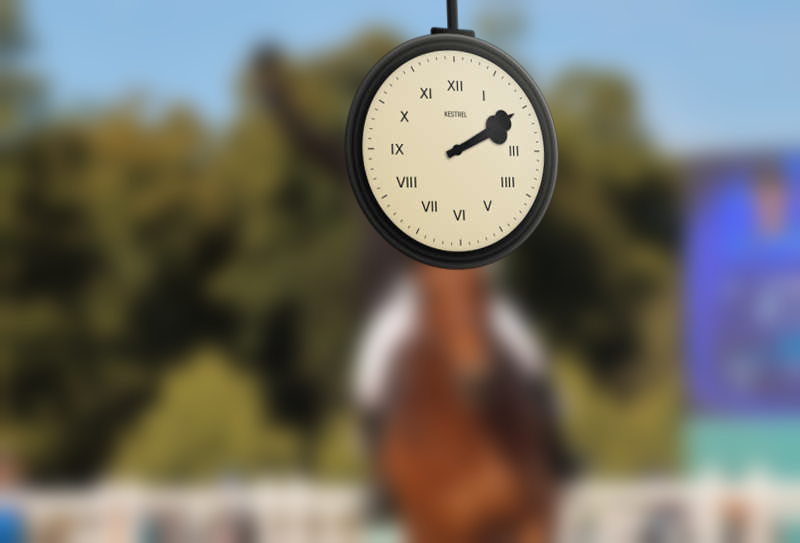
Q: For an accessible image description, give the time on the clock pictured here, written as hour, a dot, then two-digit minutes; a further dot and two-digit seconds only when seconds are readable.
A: 2.10
